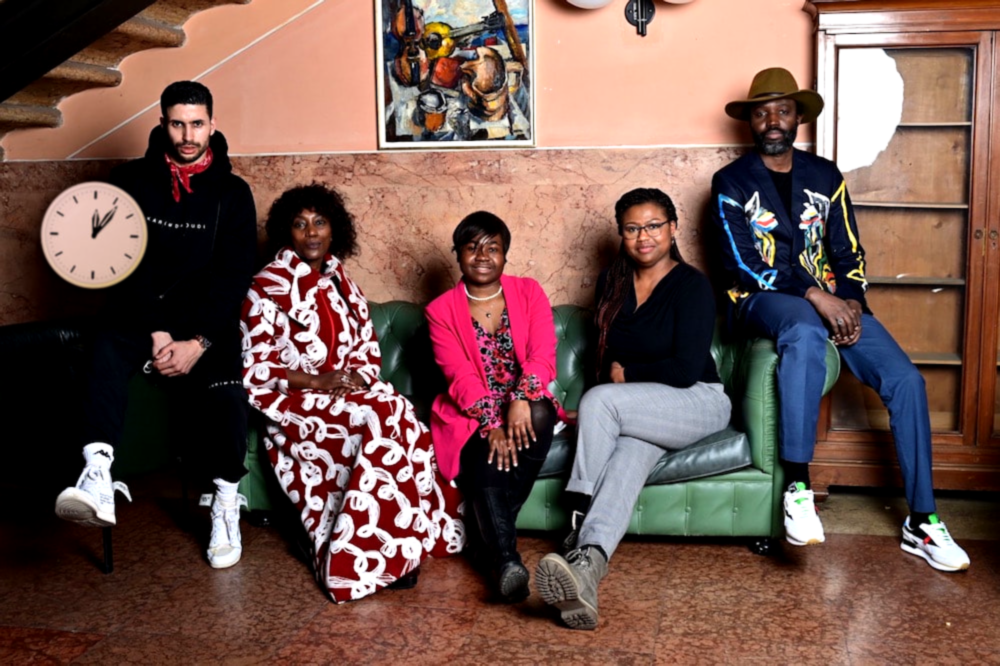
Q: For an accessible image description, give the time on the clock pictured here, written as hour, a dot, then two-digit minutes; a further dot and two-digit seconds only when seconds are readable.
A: 12.06
